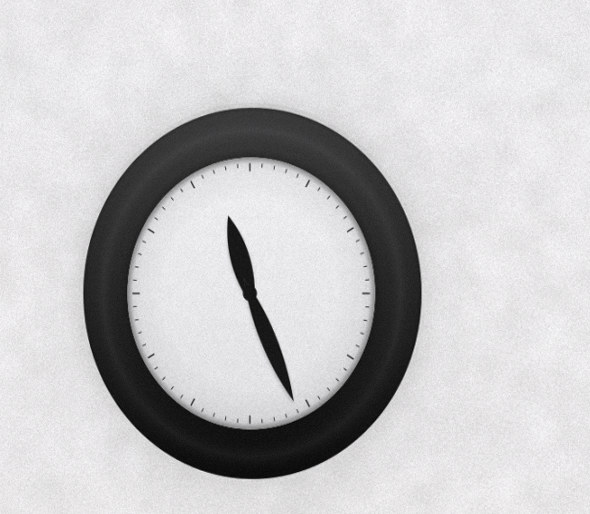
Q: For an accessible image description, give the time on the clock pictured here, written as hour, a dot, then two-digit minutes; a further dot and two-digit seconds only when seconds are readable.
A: 11.26
